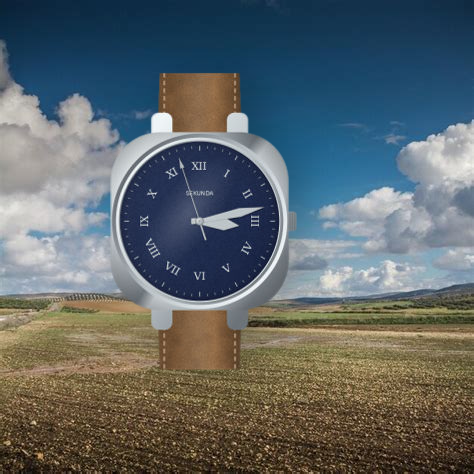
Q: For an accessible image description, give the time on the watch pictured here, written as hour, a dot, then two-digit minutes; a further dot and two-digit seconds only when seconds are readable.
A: 3.12.57
